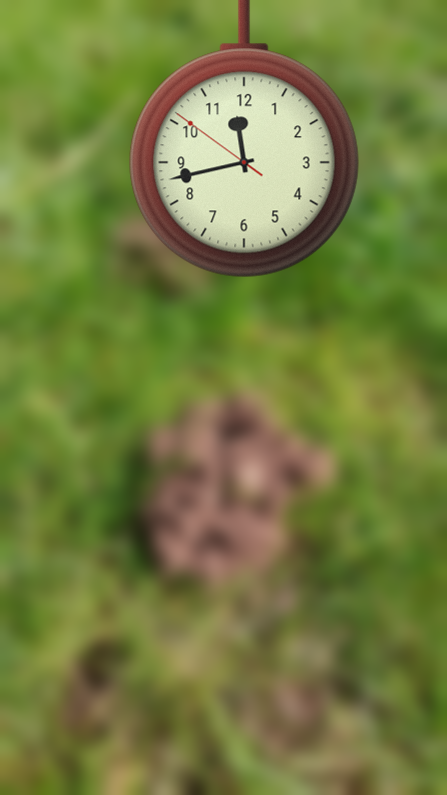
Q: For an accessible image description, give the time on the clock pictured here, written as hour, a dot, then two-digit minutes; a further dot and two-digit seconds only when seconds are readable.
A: 11.42.51
